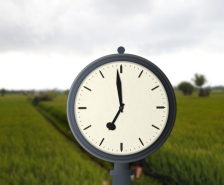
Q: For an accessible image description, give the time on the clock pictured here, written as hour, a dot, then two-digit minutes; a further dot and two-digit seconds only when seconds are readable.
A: 6.59
